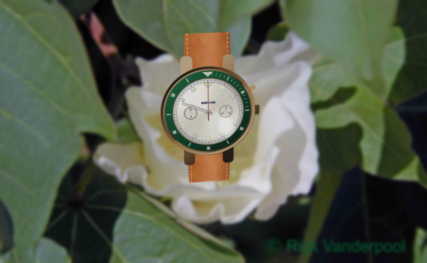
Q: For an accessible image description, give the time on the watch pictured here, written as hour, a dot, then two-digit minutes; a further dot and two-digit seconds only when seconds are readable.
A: 9.49
